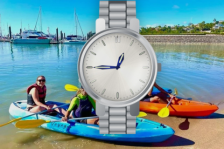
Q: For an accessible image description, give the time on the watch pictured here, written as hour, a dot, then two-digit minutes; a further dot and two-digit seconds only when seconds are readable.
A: 12.45
